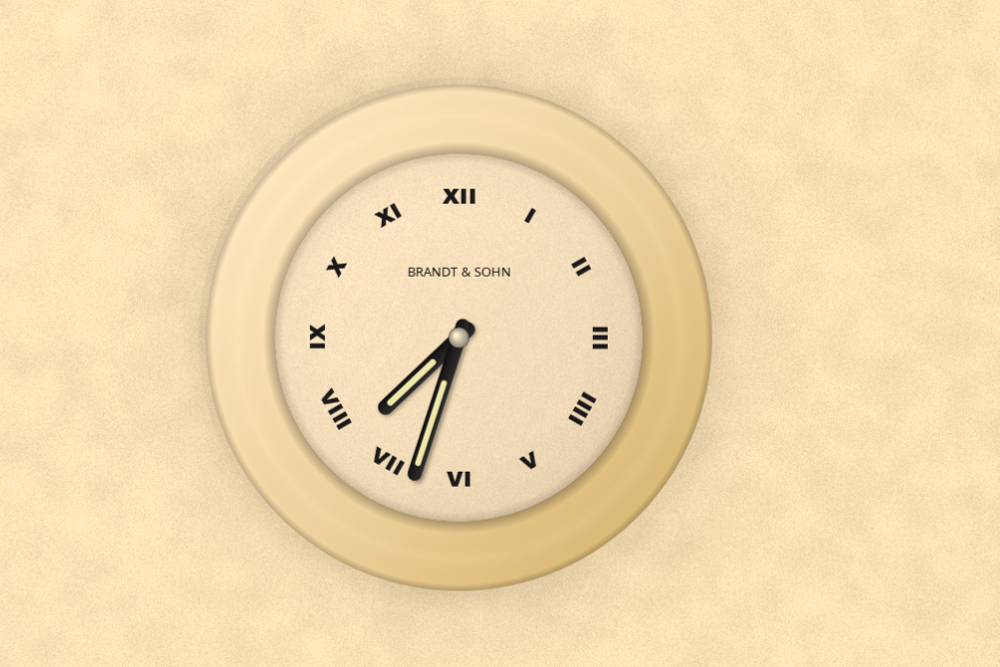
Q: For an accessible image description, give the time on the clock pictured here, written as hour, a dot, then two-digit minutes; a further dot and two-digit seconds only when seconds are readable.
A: 7.33
